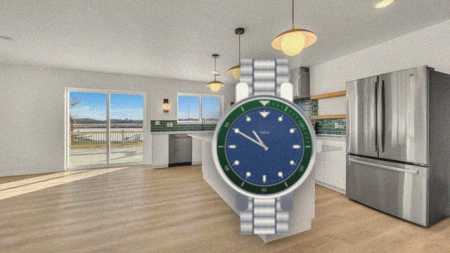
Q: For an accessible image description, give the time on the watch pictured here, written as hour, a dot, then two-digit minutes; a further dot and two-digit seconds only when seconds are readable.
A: 10.50
